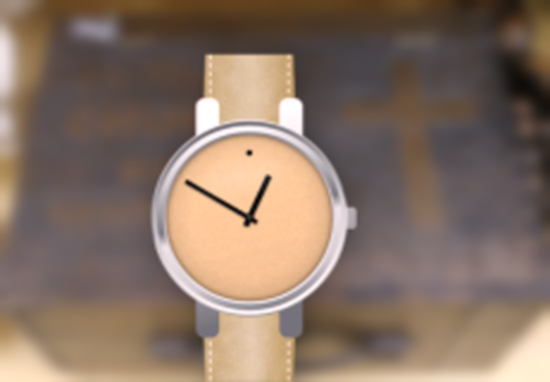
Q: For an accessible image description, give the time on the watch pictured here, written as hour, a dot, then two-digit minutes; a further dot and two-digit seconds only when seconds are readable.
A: 12.50
